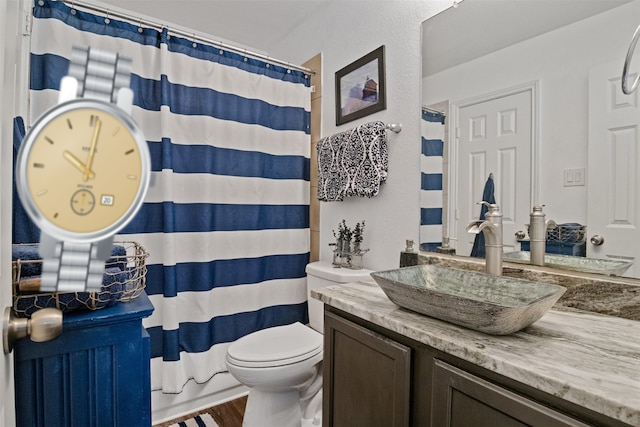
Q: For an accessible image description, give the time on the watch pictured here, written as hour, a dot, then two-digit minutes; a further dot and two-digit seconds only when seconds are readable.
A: 10.01
